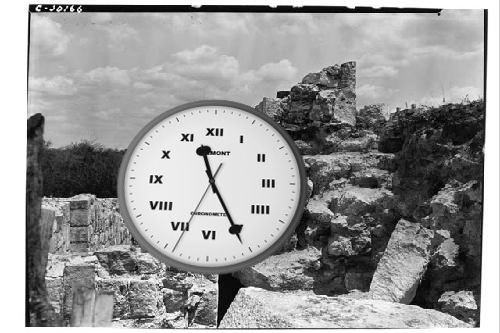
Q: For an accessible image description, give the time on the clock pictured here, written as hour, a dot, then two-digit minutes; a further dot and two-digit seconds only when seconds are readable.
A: 11.25.34
